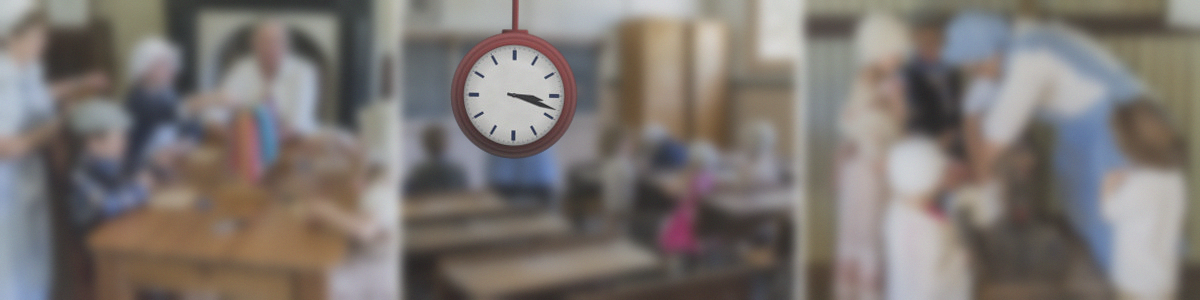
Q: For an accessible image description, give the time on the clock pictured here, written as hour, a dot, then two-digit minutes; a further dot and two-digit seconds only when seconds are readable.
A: 3.18
